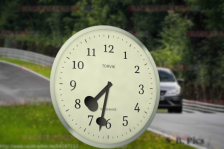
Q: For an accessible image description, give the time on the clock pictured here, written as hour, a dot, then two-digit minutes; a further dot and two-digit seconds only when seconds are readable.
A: 7.32
